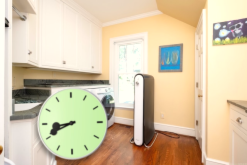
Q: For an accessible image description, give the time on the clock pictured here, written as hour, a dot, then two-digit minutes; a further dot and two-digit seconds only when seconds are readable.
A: 8.41
